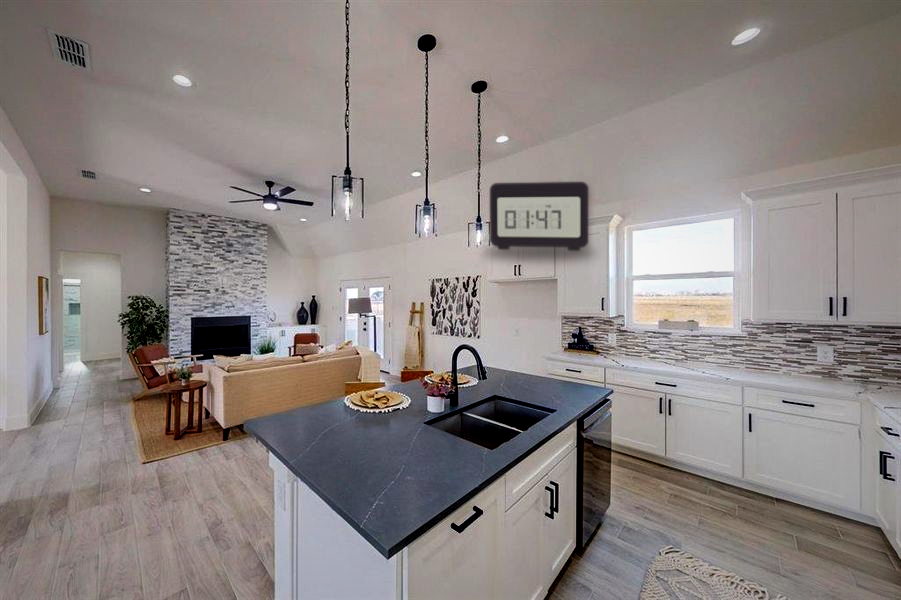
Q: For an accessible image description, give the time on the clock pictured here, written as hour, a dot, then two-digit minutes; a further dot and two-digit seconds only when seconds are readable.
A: 1.47
